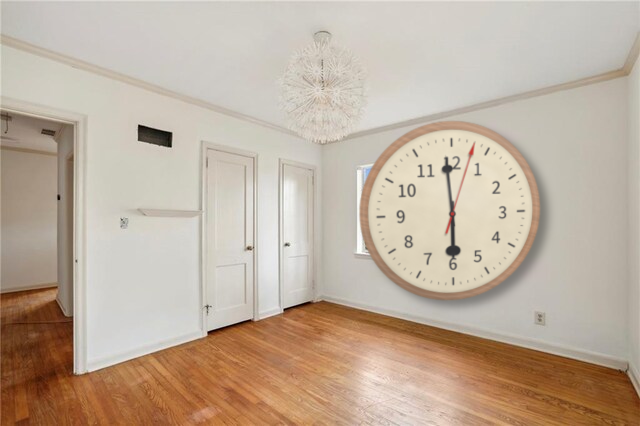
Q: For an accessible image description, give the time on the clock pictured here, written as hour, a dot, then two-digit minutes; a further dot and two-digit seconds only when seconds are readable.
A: 5.59.03
